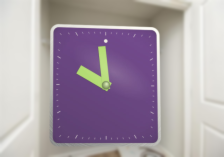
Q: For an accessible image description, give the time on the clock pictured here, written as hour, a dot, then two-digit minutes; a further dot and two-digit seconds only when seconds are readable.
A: 9.59
